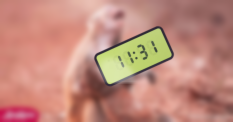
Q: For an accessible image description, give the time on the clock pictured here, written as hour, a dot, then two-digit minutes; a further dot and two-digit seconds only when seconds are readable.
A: 11.31
